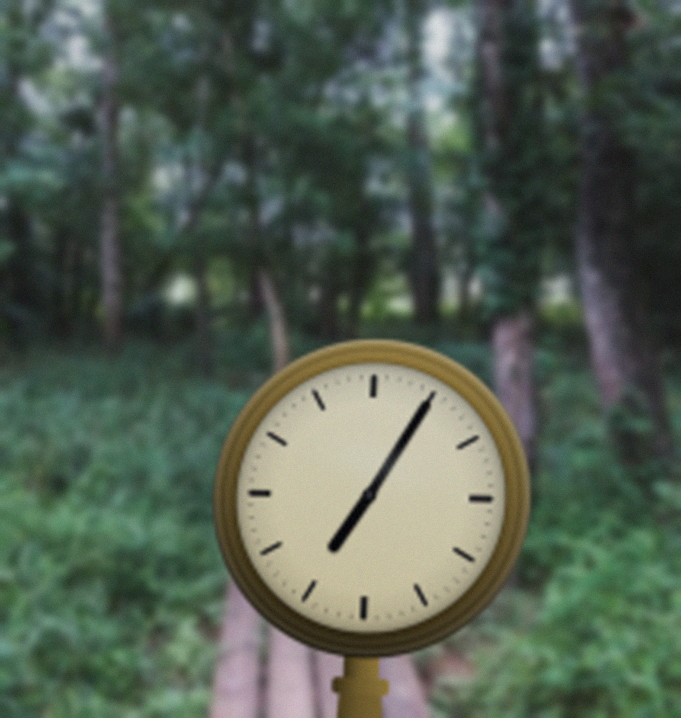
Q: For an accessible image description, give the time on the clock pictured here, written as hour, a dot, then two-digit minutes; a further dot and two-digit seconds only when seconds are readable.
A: 7.05
